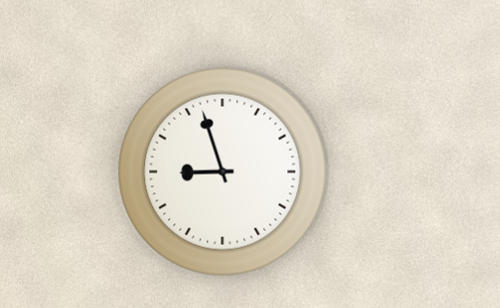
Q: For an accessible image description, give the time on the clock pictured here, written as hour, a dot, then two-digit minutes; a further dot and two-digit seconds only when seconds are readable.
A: 8.57
